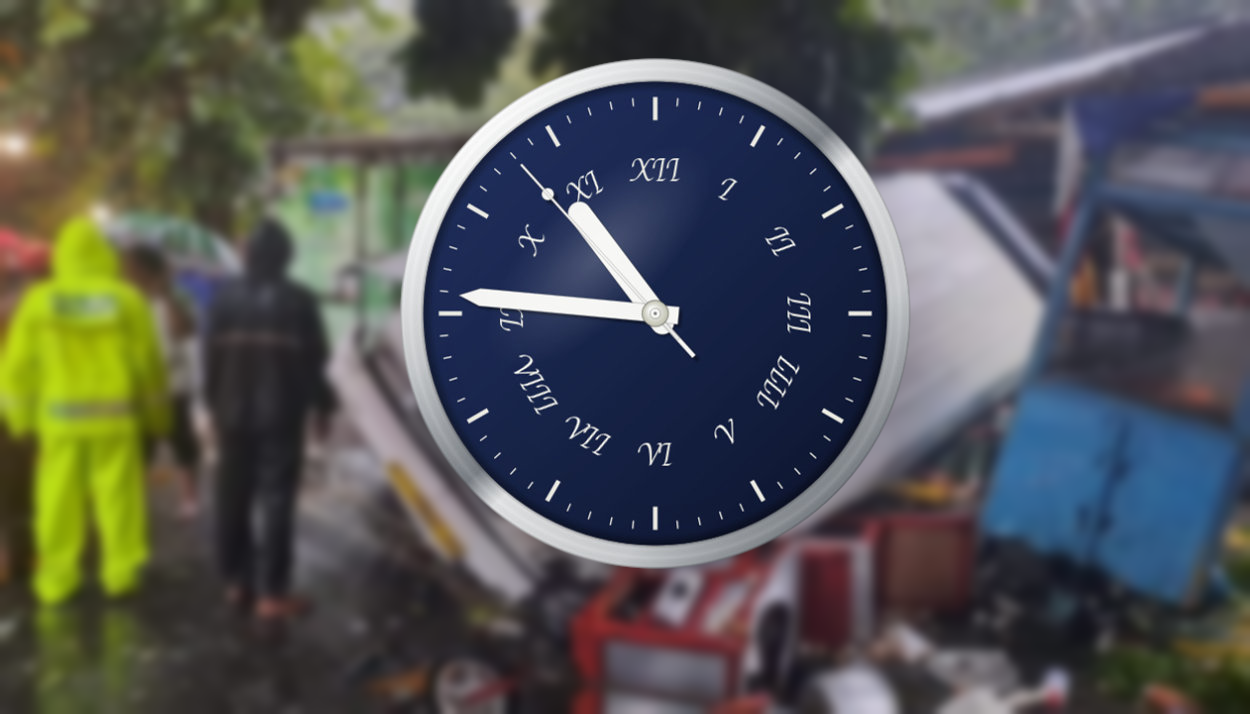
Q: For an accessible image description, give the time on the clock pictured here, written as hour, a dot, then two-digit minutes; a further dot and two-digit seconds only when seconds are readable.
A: 10.45.53
